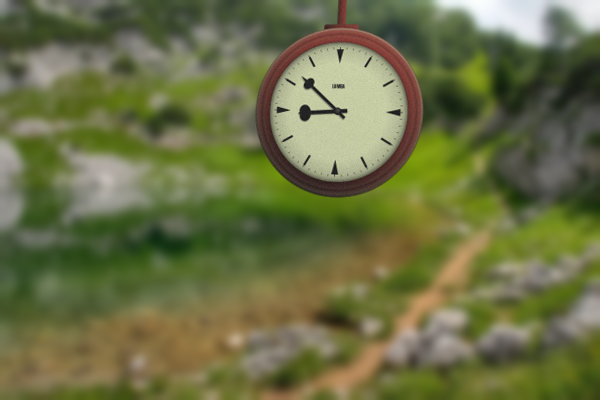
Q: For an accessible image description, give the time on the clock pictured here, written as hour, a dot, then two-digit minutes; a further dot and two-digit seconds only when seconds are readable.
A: 8.52
